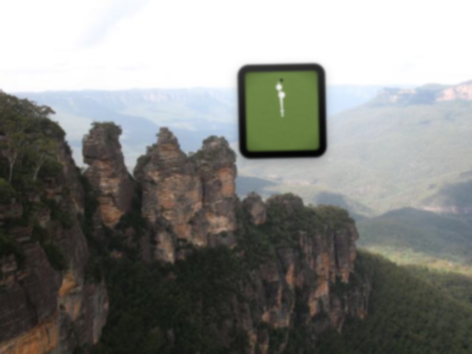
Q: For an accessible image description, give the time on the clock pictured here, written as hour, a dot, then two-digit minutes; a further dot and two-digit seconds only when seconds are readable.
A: 11.59
